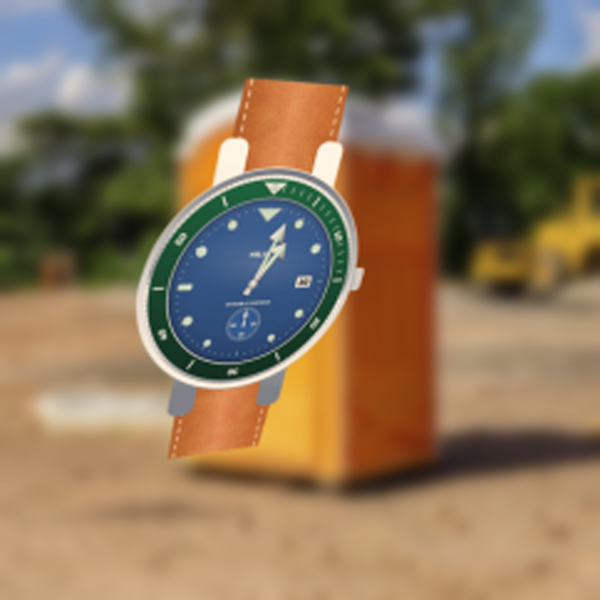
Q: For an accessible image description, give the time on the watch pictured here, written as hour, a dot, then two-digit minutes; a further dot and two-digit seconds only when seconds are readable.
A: 1.03
